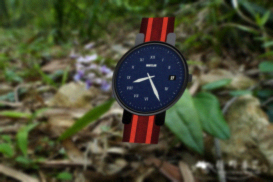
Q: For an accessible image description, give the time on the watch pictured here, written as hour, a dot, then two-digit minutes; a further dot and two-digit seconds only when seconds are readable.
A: 8.25
